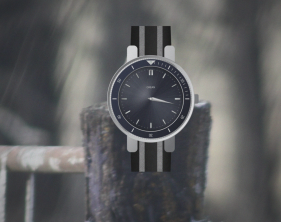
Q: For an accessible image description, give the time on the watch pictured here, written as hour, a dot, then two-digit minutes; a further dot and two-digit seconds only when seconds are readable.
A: 3.17
